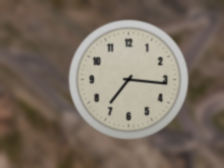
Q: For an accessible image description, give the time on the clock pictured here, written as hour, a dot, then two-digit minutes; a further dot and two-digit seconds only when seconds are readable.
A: 7.16
